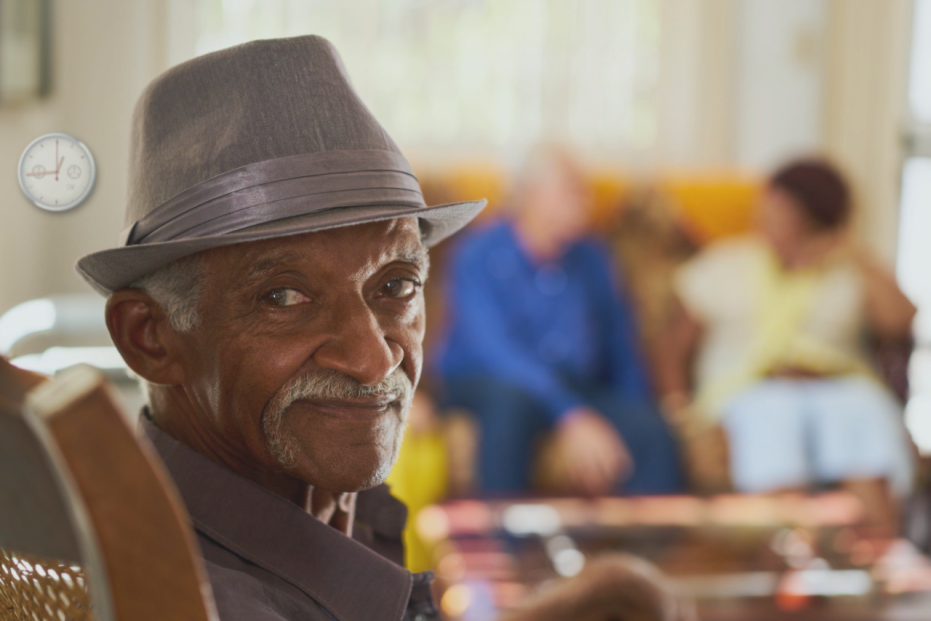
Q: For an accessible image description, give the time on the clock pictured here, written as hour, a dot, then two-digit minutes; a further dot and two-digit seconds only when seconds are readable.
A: 12.44
